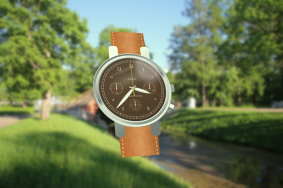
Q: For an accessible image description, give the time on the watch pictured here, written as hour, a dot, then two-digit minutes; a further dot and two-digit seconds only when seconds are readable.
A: 3.37
